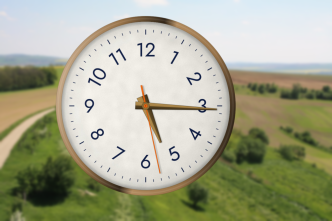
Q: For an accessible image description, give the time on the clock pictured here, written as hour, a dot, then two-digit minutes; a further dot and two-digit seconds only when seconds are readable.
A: 5.15.28
